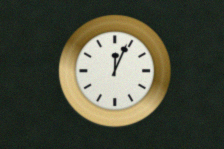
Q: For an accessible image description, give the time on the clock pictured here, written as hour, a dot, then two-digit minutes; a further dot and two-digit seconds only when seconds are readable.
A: 12.04
